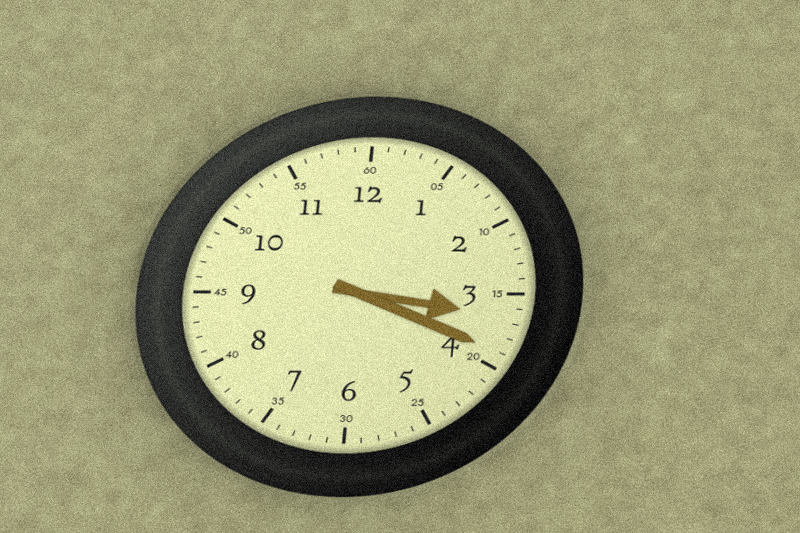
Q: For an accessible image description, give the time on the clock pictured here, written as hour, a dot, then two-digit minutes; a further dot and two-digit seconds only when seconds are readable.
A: 3.19
